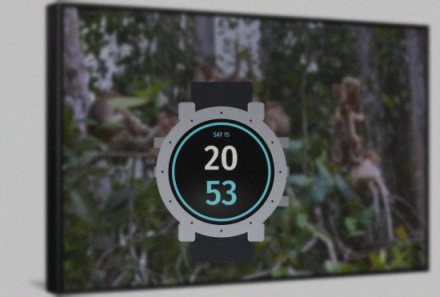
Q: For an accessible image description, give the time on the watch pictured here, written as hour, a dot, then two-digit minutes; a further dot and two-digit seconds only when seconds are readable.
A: 20.53
